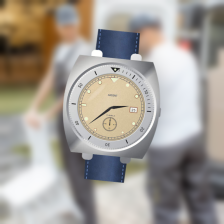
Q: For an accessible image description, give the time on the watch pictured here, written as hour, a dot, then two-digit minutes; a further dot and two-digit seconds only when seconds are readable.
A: 2.38
